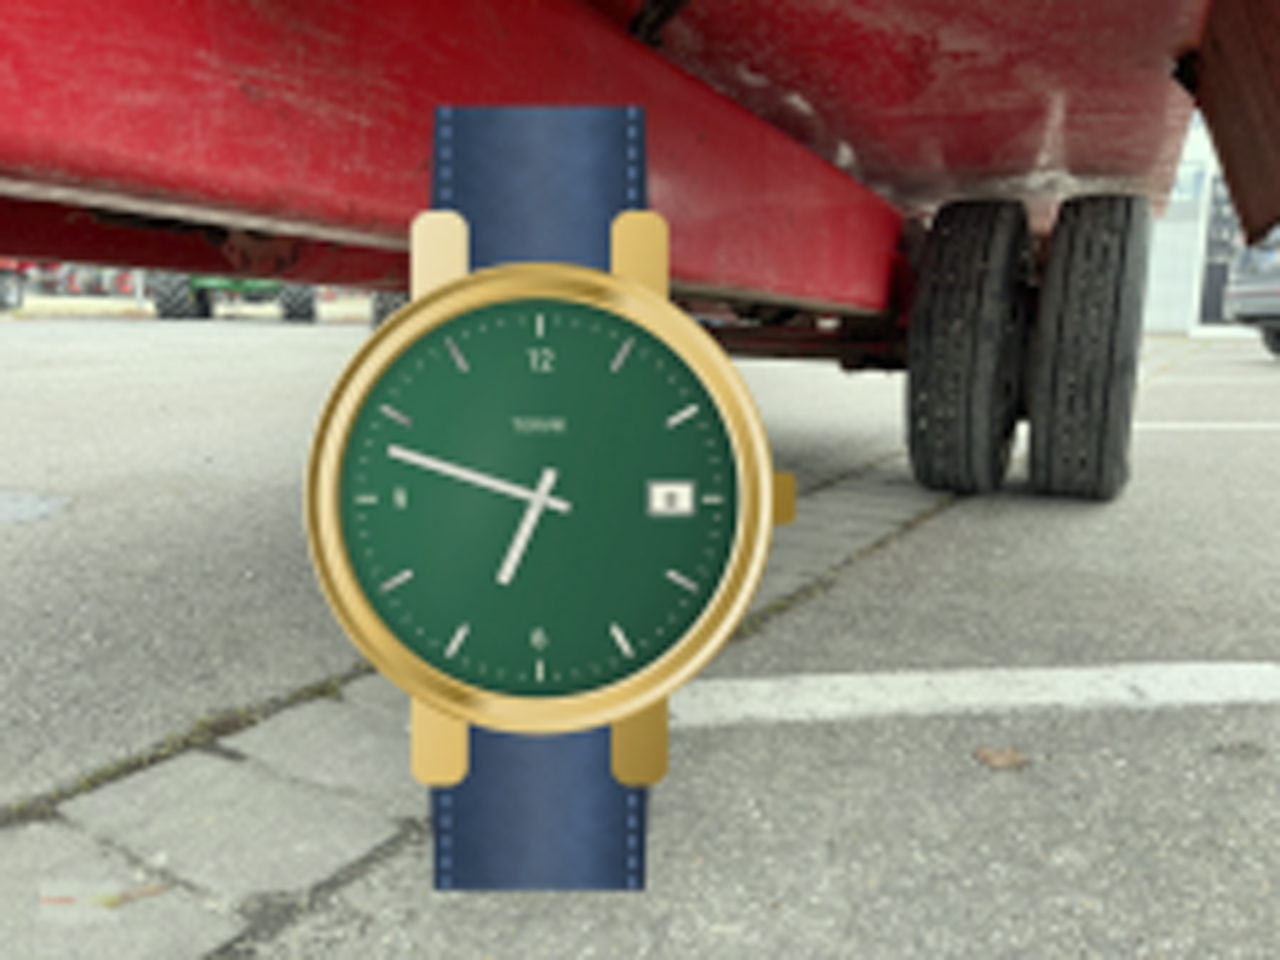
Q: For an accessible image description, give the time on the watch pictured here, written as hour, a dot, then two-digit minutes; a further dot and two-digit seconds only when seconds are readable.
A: 6.48
